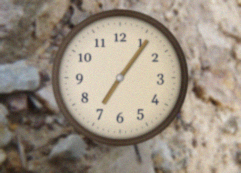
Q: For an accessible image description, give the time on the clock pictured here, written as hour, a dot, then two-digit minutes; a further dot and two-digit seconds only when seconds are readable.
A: 7.06
